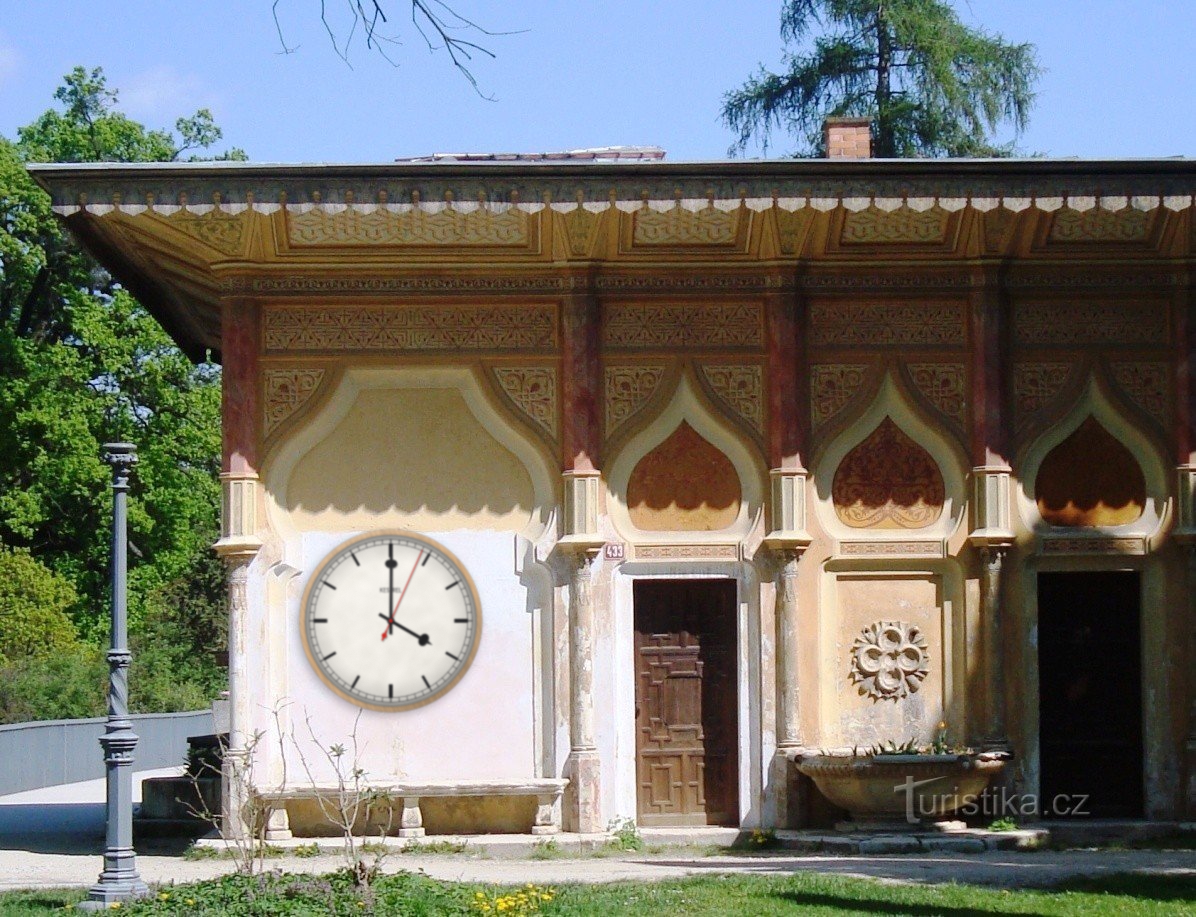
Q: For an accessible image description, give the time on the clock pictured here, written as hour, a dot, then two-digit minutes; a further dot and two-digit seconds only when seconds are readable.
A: 4.00.04
